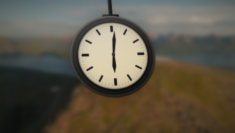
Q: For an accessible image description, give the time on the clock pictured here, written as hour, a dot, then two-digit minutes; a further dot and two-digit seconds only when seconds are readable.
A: 6.01
